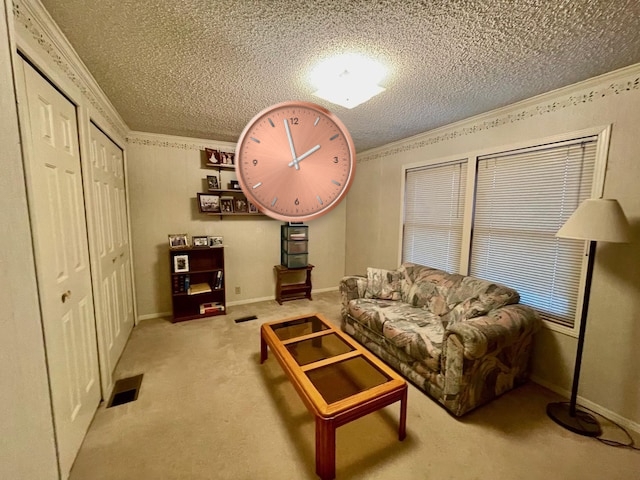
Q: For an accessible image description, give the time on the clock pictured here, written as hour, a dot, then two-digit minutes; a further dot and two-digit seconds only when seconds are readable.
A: 1.58
